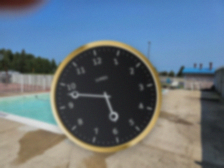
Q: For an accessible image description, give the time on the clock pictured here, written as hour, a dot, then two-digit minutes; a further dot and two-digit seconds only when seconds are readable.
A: 5.48
